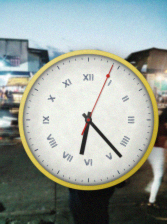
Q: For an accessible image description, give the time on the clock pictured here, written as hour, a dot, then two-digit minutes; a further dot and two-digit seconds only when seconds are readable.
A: 6.23.04
